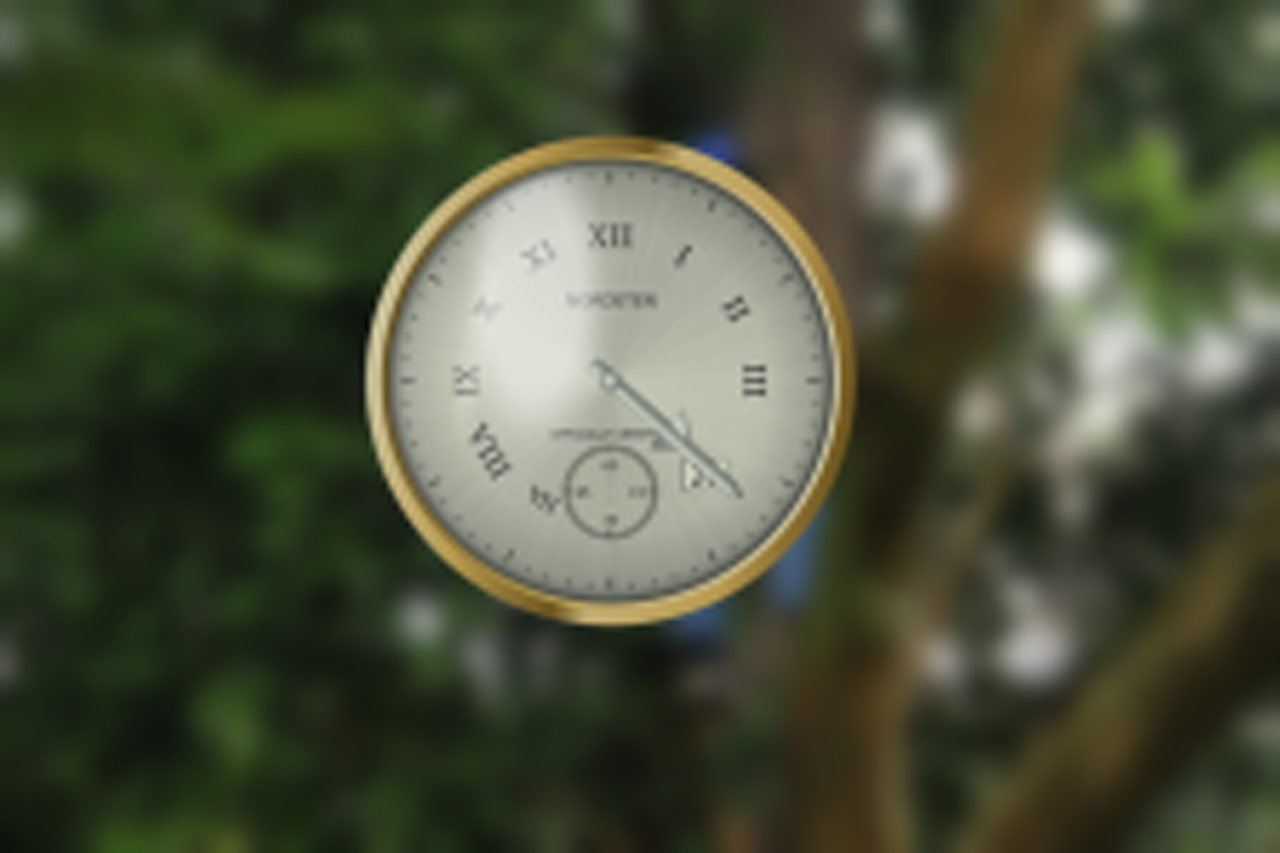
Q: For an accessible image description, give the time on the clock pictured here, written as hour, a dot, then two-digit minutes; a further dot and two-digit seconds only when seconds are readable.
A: 4.22
